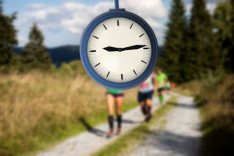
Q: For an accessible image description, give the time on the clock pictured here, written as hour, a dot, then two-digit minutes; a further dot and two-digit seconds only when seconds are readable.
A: 9.14
